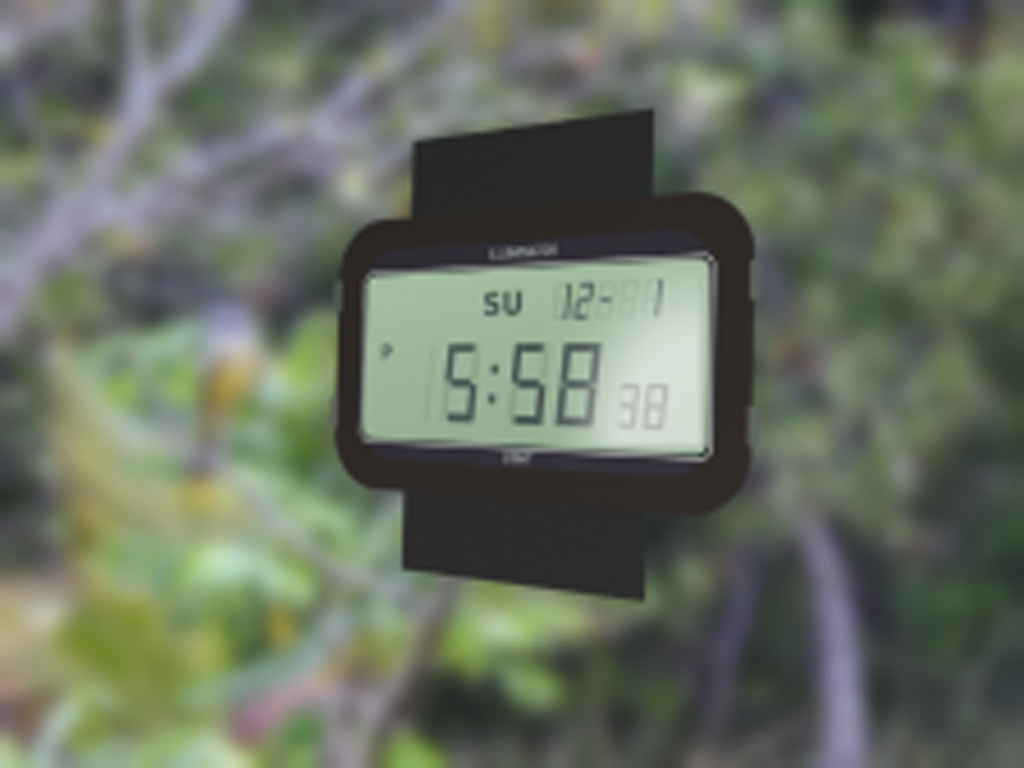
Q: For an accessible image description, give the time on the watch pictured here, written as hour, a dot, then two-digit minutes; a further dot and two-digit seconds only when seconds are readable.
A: 5.58.38
